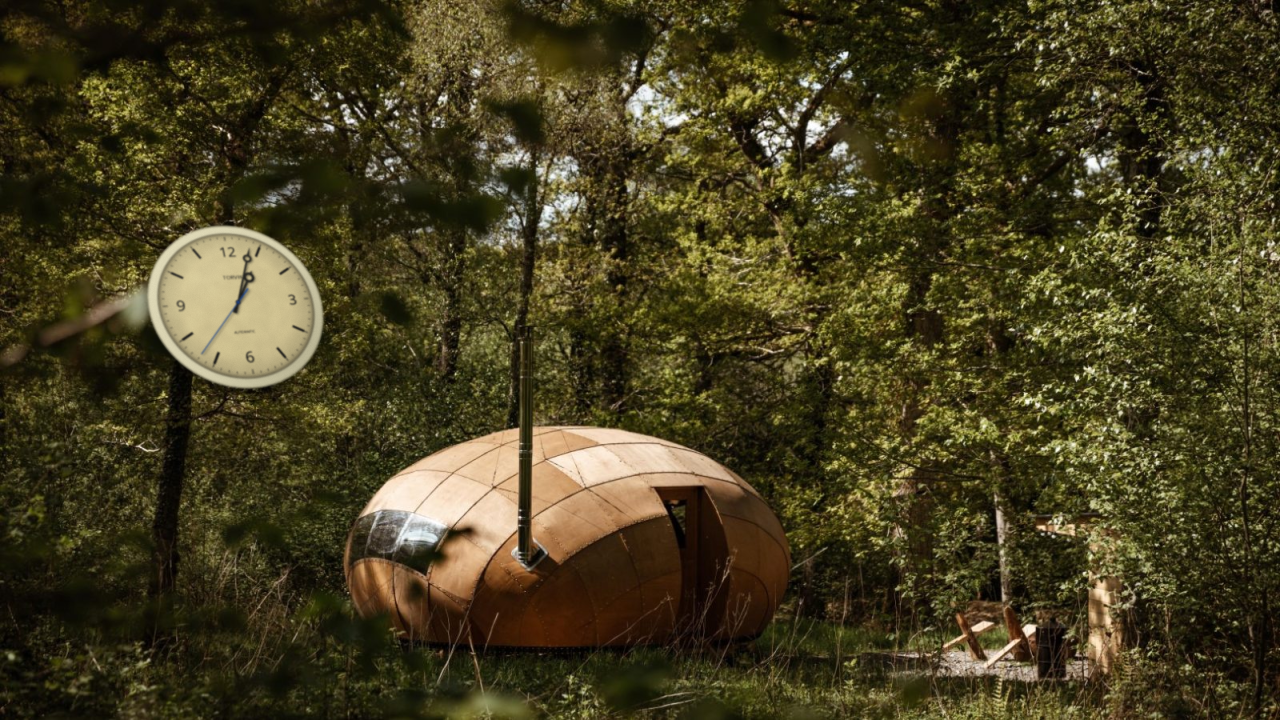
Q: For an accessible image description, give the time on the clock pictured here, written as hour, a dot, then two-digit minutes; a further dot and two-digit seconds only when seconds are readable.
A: 1.03.37
